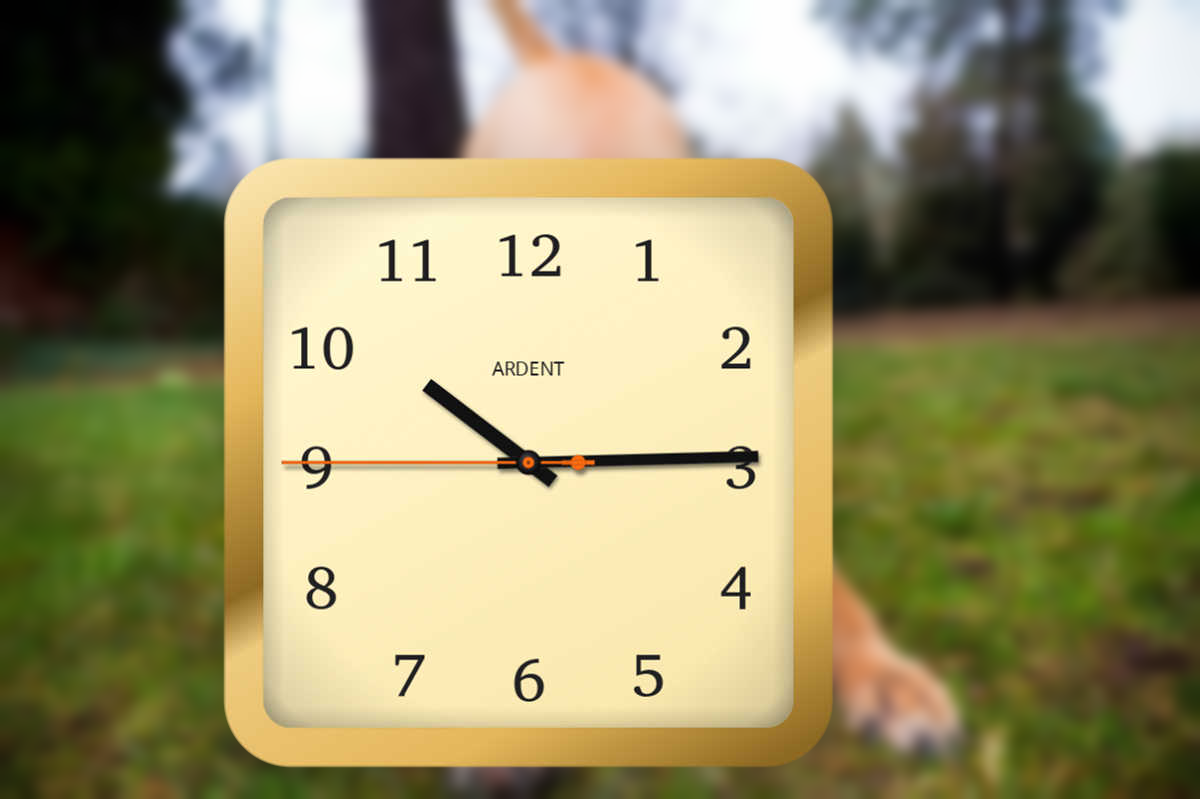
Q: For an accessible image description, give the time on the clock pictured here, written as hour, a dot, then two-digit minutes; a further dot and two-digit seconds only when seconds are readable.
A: 10.14.45
